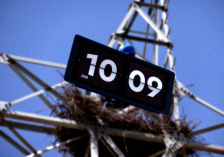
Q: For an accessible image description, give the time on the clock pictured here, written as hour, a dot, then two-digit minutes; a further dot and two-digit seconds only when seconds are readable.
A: 10.09
